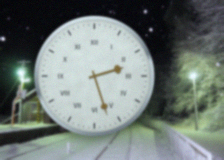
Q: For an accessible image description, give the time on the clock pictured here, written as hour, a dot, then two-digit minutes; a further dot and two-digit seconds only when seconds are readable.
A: 2.27
